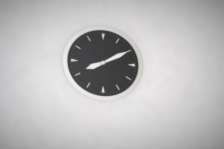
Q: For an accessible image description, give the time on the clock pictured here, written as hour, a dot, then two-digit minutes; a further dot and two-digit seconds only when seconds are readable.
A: 8.10
